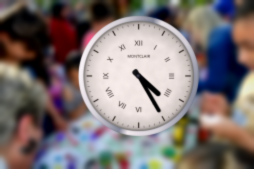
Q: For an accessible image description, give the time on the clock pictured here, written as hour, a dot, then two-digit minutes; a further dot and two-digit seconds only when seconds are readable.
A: 4.25
